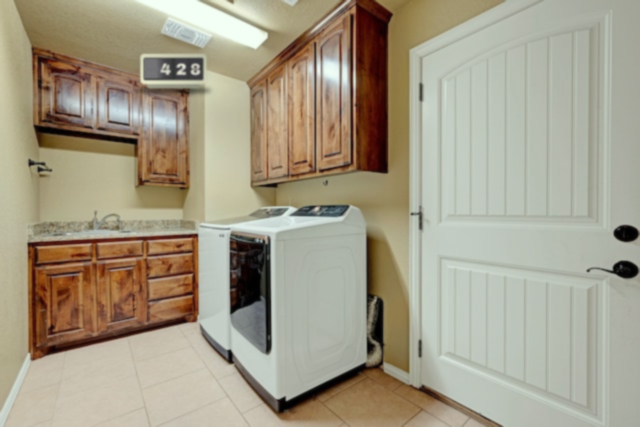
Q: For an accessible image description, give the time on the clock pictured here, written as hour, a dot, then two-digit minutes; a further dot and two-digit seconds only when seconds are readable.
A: 4.28
